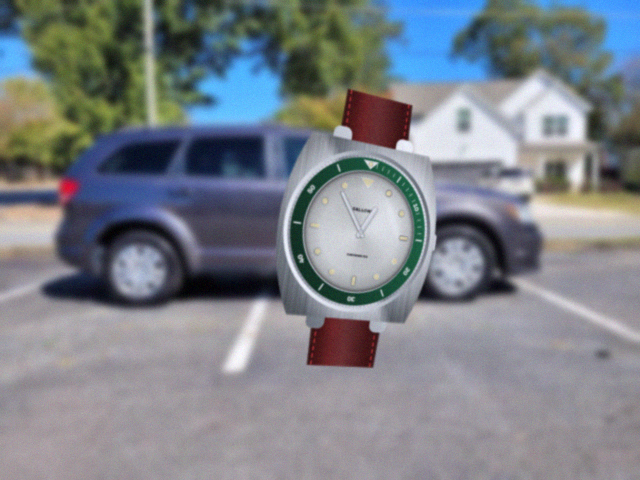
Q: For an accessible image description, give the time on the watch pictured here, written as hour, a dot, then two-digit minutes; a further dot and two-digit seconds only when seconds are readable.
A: 12.54
